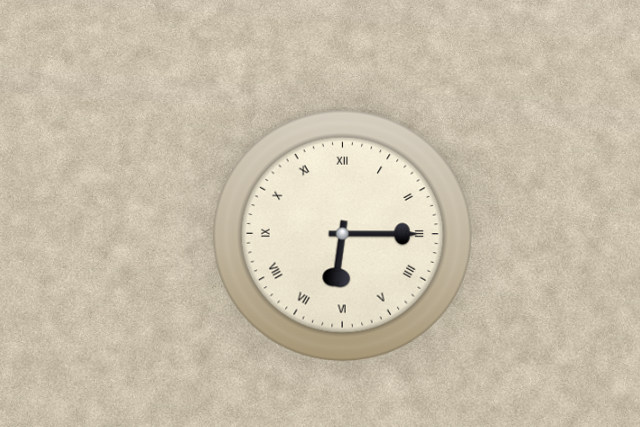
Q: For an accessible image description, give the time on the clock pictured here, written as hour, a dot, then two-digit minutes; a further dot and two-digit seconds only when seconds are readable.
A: 6.15
